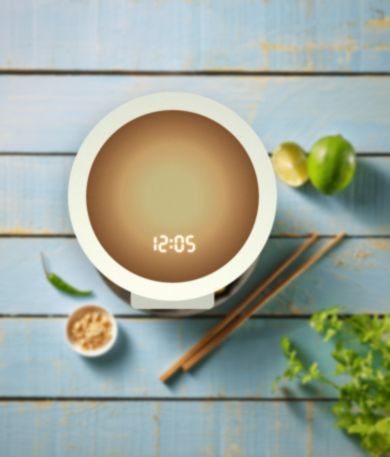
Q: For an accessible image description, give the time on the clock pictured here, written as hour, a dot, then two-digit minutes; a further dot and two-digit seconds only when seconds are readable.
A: 12.05
